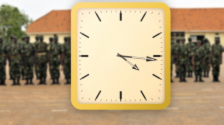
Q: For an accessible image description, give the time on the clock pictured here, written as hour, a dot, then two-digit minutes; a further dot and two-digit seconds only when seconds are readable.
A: 4.16
